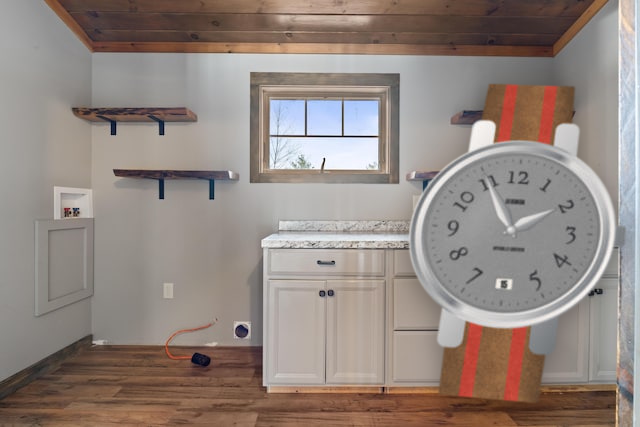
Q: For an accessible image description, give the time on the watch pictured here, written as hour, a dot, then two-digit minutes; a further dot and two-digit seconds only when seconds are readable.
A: 1.55
